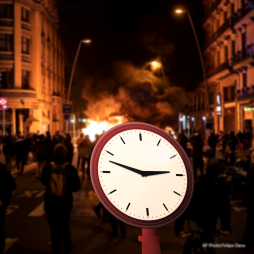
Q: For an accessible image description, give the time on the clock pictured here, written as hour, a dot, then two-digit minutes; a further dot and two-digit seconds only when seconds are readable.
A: 2.48
